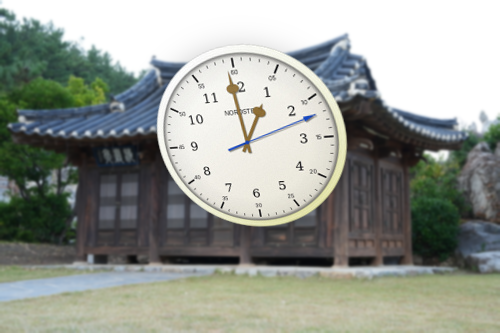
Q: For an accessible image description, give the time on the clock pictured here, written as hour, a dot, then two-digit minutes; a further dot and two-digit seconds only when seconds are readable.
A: 12.59.12
